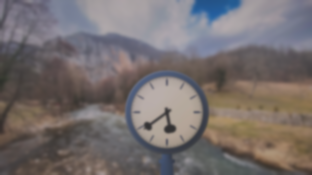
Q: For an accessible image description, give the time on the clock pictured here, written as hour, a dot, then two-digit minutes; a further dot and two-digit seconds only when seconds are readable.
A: 5.39
